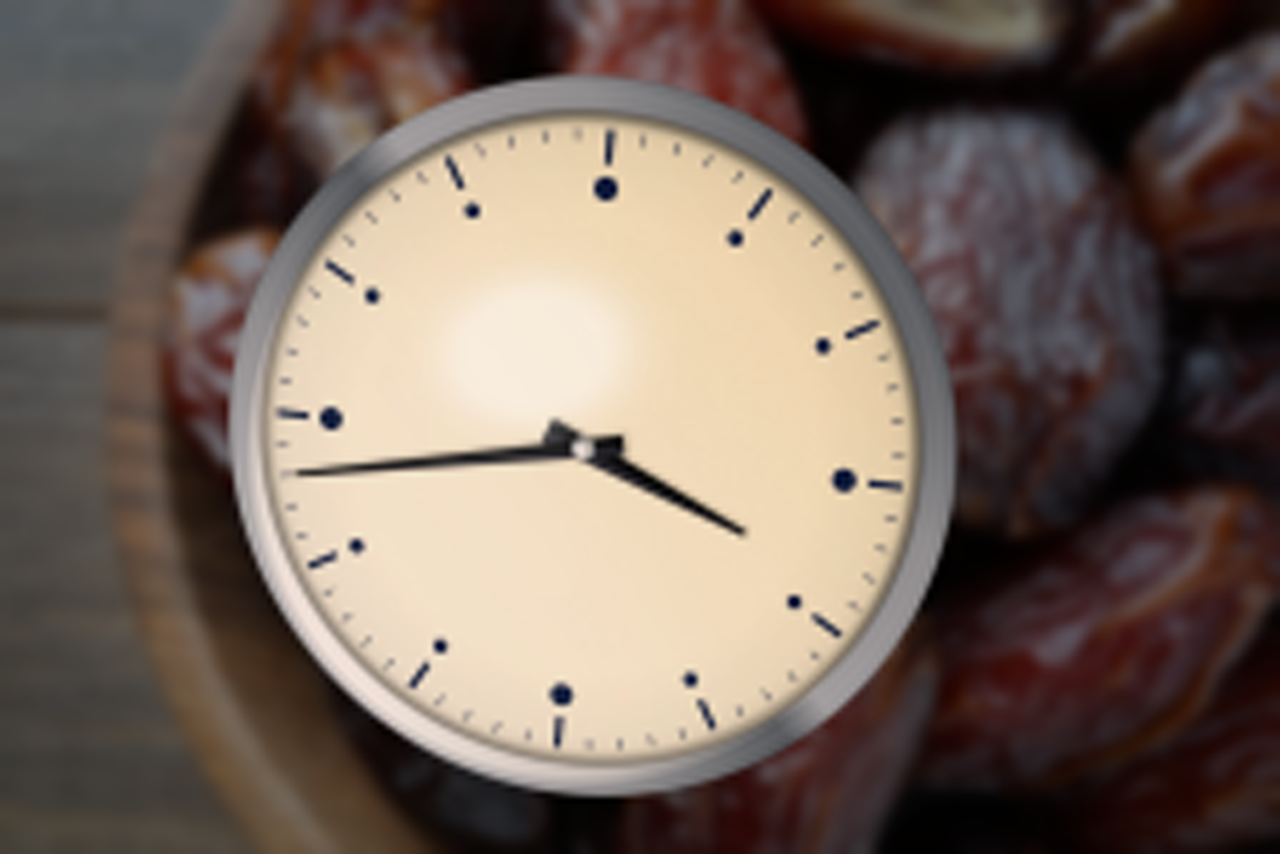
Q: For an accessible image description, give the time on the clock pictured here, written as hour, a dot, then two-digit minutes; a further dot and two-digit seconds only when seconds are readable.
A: 3.43
